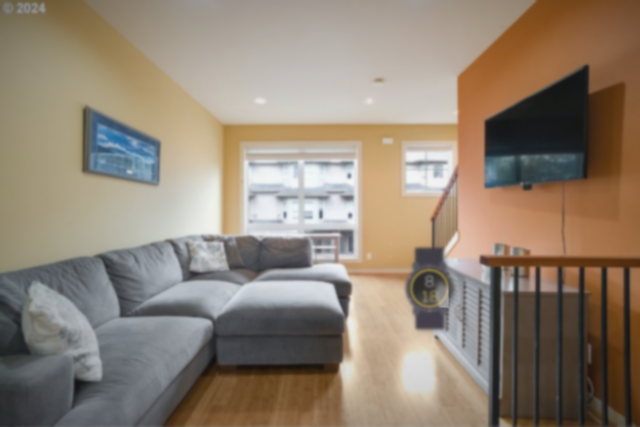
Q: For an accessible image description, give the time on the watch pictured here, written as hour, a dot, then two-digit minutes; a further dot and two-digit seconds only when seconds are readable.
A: 8.18
